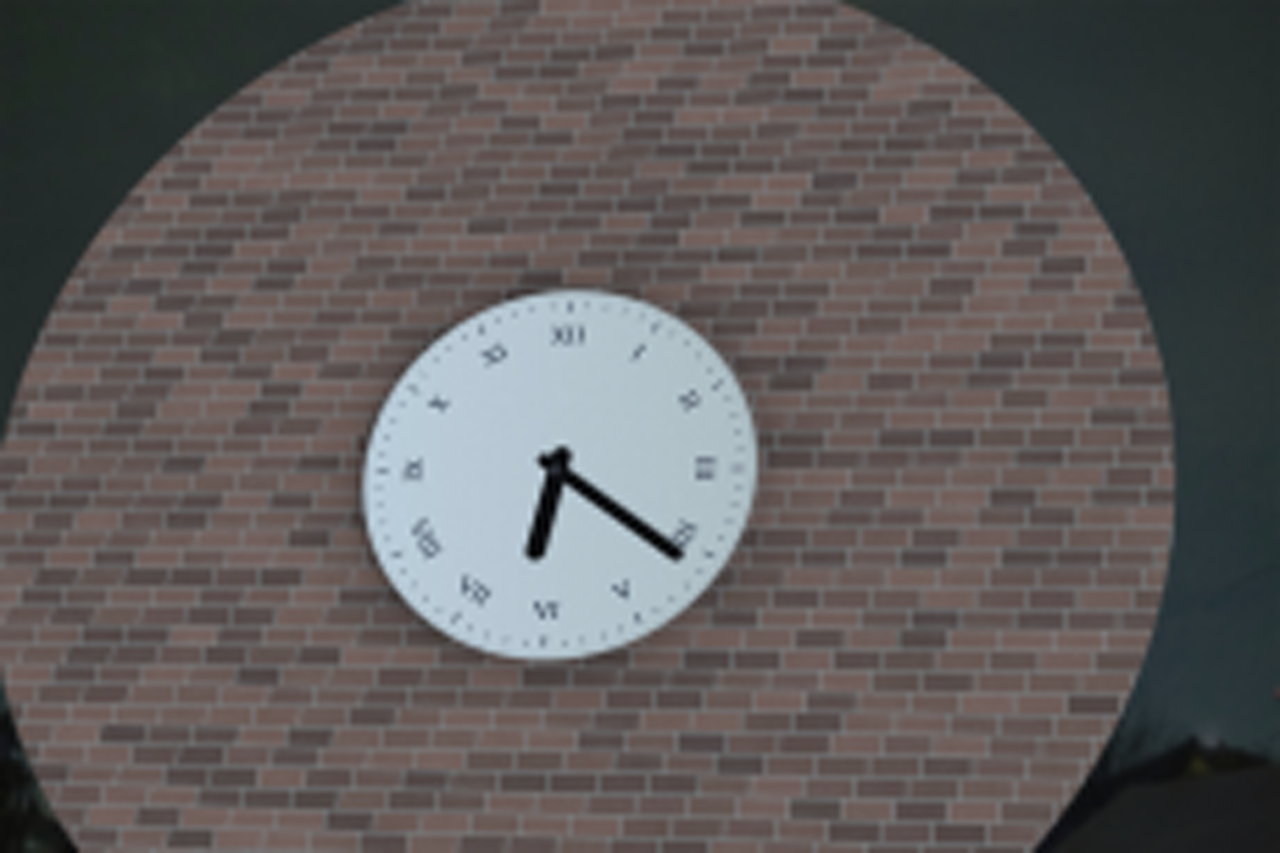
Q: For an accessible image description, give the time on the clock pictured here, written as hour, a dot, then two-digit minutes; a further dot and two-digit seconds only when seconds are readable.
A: 6.21
